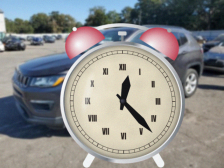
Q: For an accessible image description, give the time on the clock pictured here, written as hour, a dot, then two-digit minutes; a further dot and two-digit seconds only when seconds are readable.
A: 12.23
